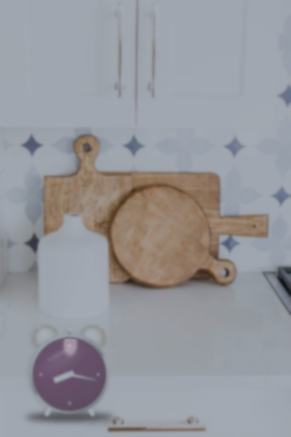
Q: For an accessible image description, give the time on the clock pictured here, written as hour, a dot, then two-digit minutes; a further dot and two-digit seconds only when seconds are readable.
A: 8.17
